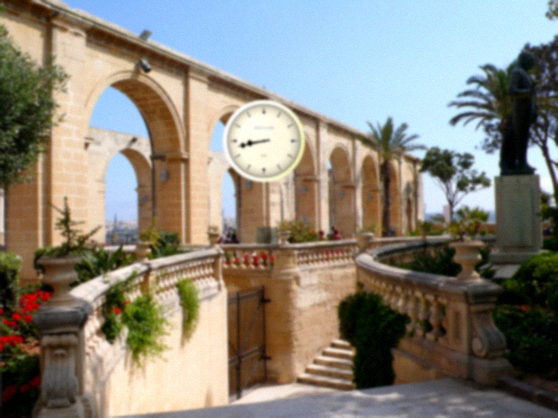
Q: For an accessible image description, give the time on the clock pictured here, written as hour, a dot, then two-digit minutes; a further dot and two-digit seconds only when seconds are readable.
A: 8.43
